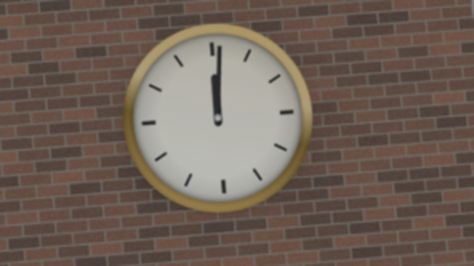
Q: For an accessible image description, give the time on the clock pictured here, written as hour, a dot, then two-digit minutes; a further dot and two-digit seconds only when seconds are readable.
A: 12.01
